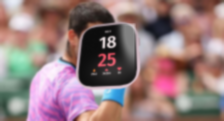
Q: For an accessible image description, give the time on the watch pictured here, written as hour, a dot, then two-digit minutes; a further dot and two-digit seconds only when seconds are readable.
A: 18.25
